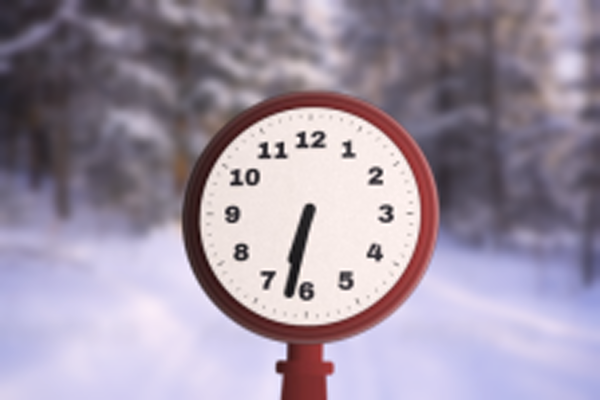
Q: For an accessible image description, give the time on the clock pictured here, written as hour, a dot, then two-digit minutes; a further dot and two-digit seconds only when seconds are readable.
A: 6.32
